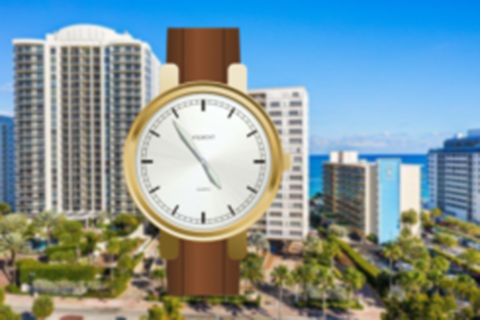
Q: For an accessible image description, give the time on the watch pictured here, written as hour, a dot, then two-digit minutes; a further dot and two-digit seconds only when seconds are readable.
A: 4.54
